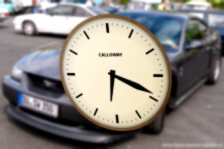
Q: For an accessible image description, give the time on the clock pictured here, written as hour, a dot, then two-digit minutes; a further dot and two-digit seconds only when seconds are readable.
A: 6.19
